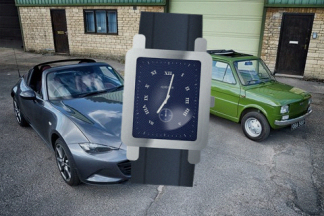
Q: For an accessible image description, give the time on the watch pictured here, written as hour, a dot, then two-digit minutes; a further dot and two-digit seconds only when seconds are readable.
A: 7.02
